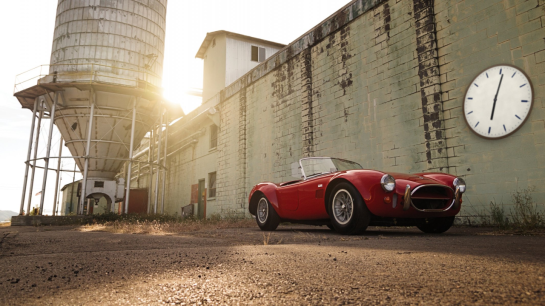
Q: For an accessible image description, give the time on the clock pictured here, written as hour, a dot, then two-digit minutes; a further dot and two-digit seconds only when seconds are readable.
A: 6.01
